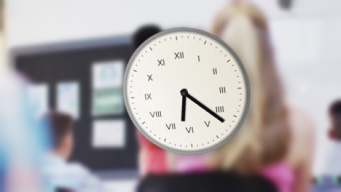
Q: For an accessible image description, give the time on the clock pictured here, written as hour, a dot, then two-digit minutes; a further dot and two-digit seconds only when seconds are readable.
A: 6.22
